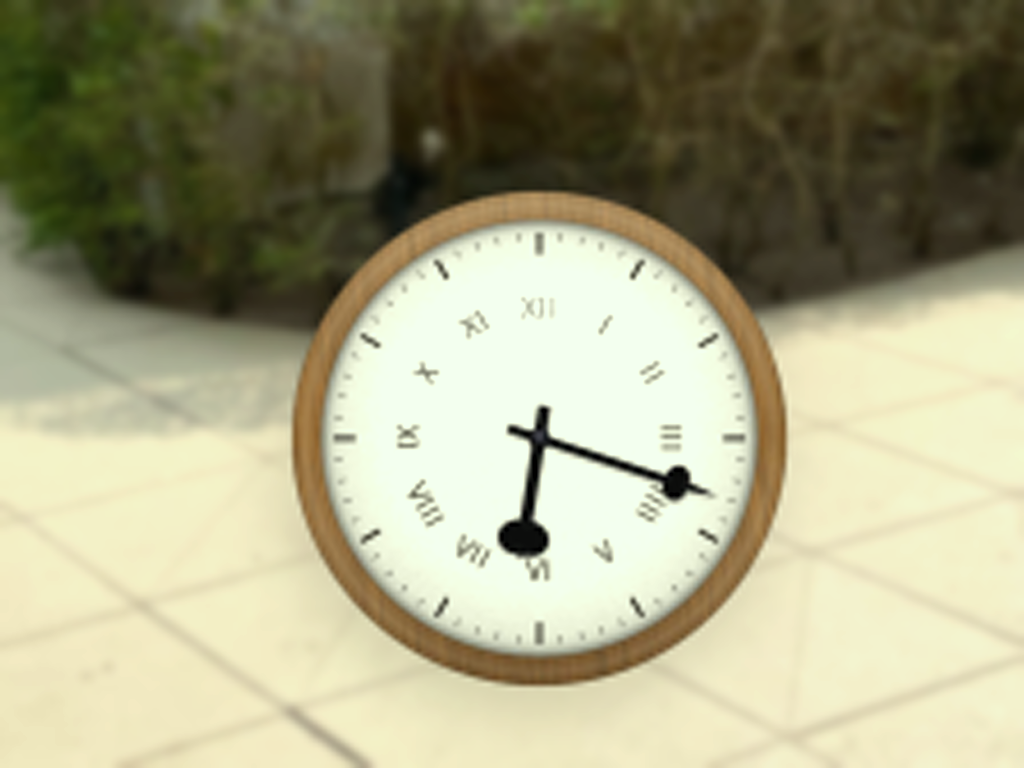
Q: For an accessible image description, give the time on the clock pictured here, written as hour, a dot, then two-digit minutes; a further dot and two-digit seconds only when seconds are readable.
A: 6.18
